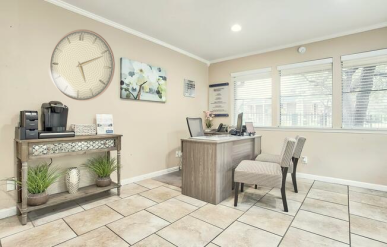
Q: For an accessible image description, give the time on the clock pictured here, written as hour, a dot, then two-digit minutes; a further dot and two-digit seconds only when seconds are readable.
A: 5.11
